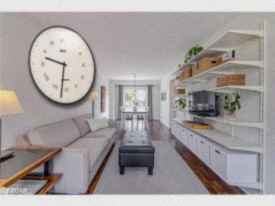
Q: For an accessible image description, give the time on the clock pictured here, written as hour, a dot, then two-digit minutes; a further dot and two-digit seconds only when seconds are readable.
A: 9.32
